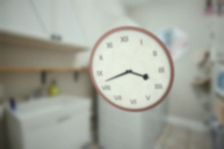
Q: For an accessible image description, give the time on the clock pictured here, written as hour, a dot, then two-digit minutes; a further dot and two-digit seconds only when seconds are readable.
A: 3.42
